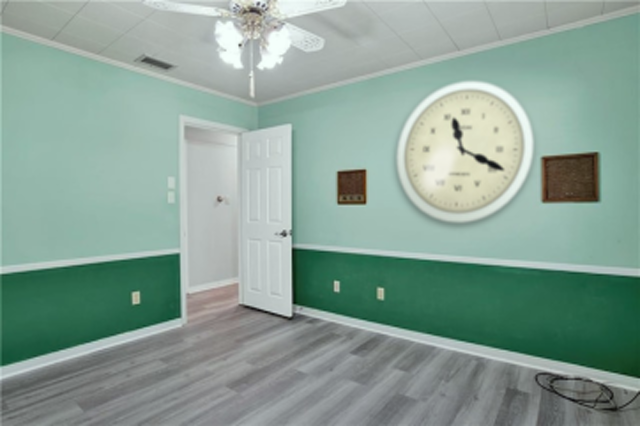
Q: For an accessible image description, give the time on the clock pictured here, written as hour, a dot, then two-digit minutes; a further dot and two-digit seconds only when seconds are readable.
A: 11.19
